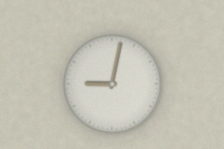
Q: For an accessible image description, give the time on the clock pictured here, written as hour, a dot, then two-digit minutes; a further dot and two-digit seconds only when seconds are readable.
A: 9.02
